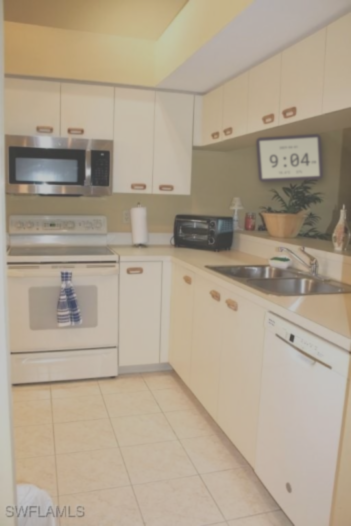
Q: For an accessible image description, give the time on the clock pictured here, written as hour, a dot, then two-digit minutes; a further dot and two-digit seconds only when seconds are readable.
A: 9.04
